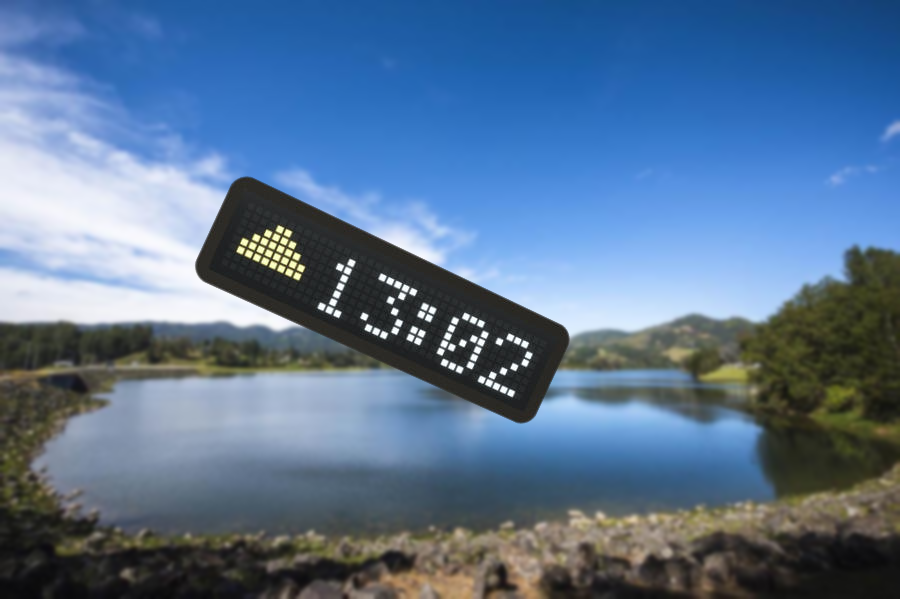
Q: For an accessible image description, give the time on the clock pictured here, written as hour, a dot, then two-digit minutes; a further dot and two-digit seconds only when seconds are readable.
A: 13.02
